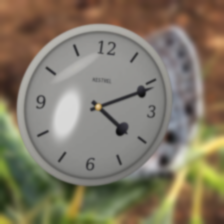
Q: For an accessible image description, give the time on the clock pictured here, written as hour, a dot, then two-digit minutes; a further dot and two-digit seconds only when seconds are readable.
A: 4.11
